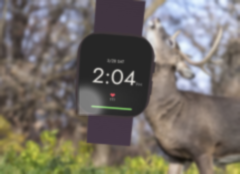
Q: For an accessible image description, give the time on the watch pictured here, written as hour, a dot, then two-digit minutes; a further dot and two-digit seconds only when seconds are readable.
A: 2.04
